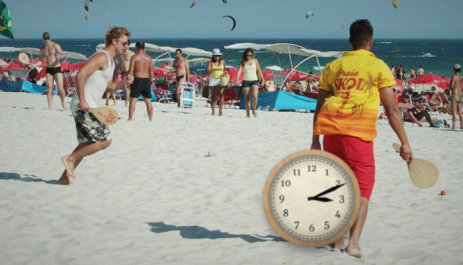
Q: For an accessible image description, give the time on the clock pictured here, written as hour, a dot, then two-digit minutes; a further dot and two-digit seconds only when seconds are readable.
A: 3.11
